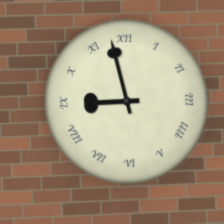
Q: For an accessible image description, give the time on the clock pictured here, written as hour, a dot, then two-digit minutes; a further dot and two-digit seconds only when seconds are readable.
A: 8.58
